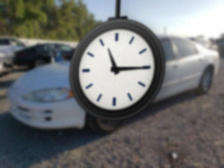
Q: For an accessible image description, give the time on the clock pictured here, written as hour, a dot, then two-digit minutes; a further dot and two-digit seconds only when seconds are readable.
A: 11.15
